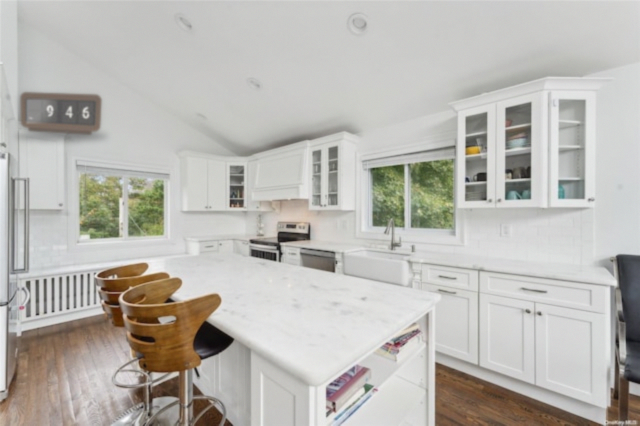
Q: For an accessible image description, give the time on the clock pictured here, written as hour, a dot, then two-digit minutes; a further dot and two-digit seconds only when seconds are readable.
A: 9.46
